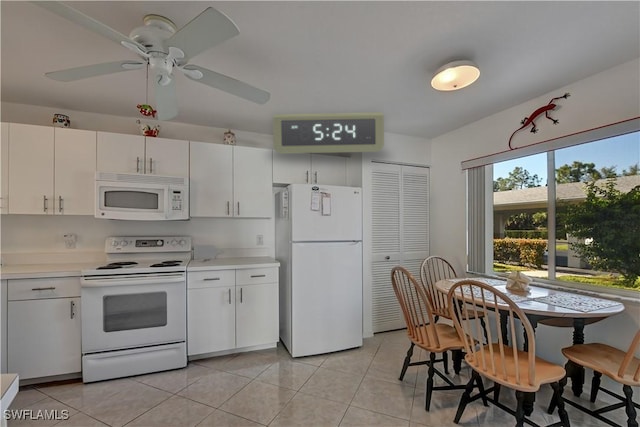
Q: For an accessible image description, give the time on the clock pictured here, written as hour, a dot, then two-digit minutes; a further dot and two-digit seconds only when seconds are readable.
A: 5.24
